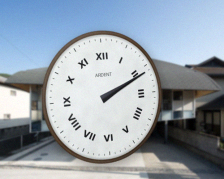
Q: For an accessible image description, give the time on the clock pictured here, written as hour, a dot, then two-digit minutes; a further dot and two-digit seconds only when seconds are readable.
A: 2.11
